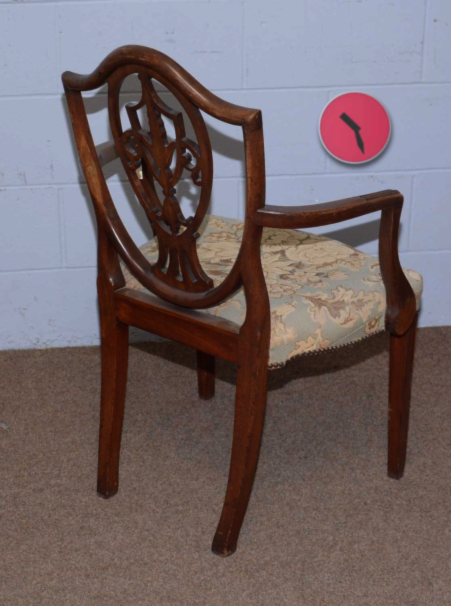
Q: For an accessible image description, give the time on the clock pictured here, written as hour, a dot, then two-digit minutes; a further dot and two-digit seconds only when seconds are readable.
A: 10.27
